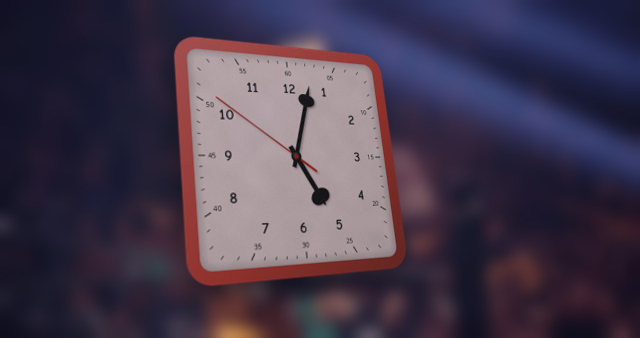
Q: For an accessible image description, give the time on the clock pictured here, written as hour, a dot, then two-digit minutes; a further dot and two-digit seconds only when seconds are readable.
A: 5.02.51
